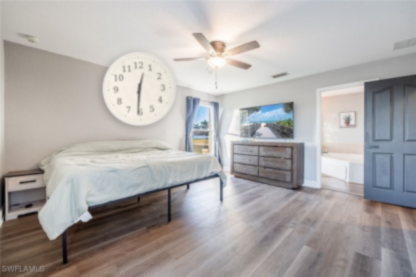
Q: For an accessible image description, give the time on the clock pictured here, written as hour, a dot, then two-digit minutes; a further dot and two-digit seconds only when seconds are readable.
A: 12.31
